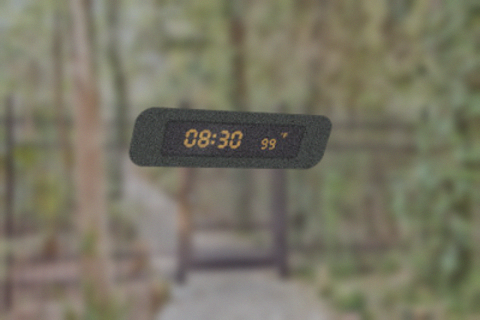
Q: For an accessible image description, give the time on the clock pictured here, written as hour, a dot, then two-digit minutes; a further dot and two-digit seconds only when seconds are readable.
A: 8.30
